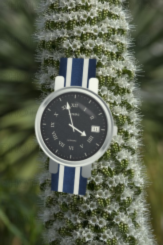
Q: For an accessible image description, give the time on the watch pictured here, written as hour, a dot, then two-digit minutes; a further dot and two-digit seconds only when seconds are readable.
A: 3.57
